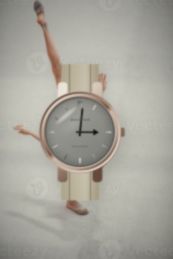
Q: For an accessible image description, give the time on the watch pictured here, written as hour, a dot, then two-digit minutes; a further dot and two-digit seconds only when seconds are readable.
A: 3.01
